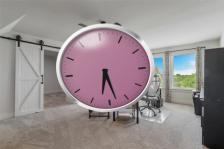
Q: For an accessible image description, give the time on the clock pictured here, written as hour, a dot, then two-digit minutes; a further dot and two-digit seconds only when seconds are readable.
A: 6.28
